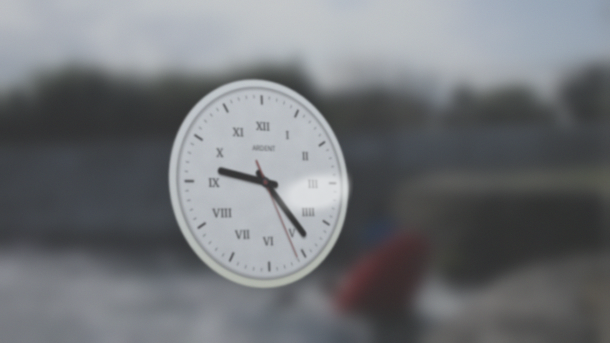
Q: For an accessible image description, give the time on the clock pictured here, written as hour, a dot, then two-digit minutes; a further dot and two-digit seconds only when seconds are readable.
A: 9.23.26
